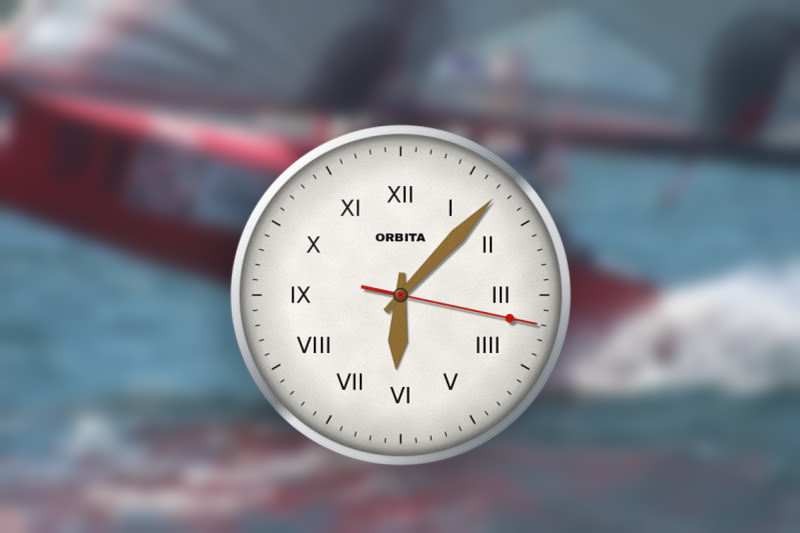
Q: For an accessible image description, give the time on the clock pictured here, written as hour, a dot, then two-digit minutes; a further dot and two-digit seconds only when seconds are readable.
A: 6.07.17
